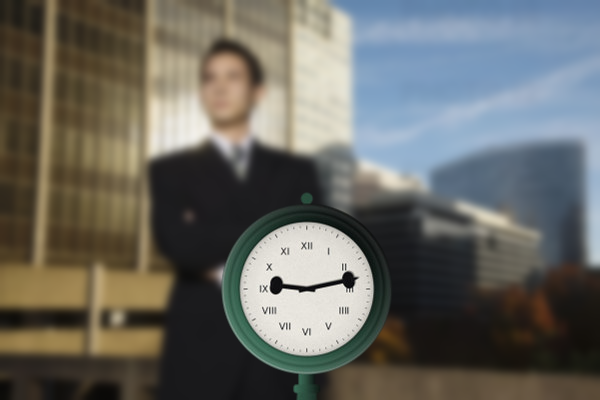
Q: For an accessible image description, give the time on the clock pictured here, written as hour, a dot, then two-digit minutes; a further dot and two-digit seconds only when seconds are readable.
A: 9.13
